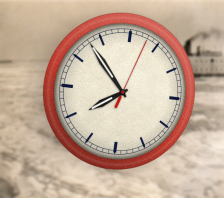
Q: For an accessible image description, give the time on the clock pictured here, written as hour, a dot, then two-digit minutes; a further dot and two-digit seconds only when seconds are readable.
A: 7.53.03
